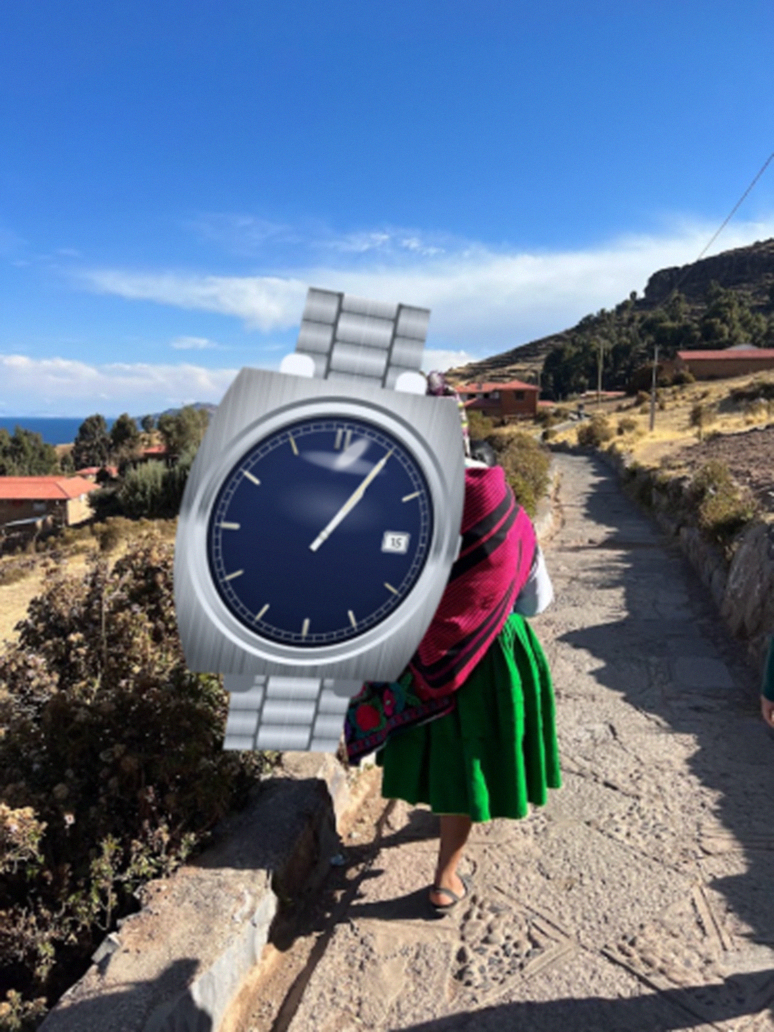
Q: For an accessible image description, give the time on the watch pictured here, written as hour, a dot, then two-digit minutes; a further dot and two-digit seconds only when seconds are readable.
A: 1.05
